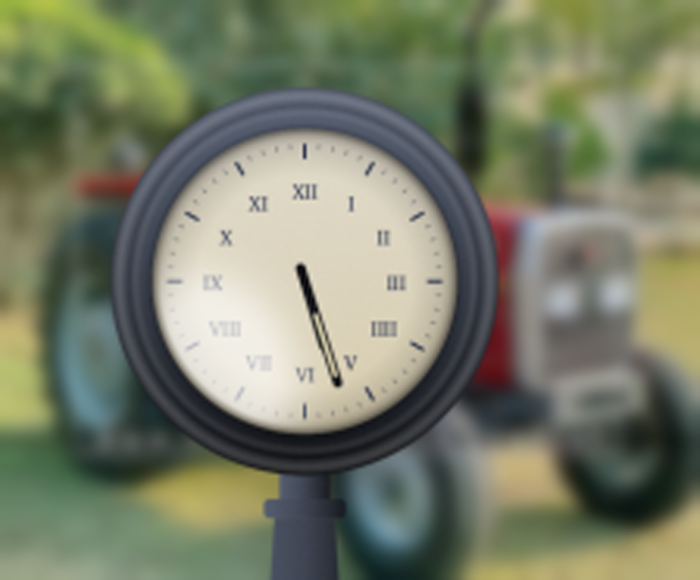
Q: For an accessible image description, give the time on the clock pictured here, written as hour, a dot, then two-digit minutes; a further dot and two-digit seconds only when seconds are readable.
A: 5.27
